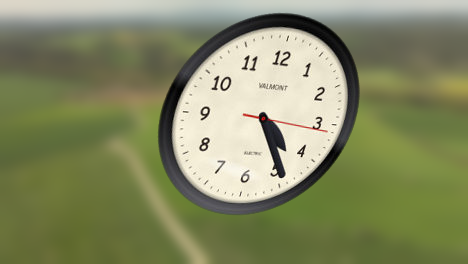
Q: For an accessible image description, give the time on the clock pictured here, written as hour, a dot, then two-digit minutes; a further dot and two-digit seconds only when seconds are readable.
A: 4.24.16
